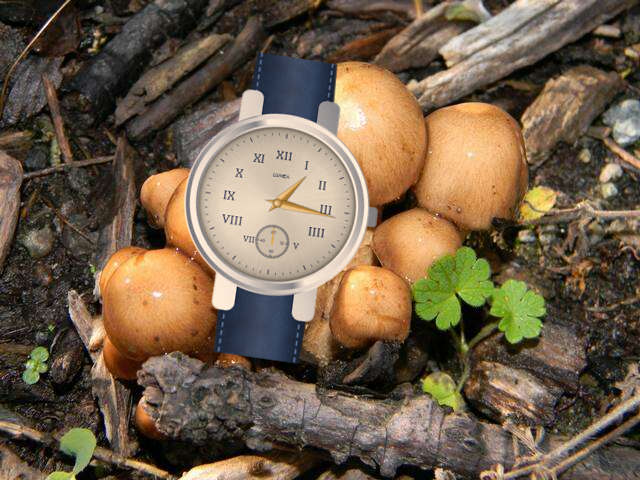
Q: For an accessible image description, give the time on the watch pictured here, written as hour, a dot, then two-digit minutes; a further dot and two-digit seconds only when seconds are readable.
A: 1.16
